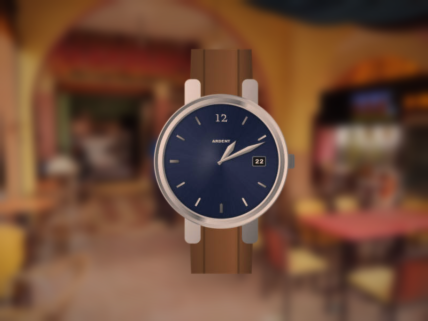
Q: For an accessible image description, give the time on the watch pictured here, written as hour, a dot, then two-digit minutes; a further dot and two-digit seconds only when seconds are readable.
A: 1.11
